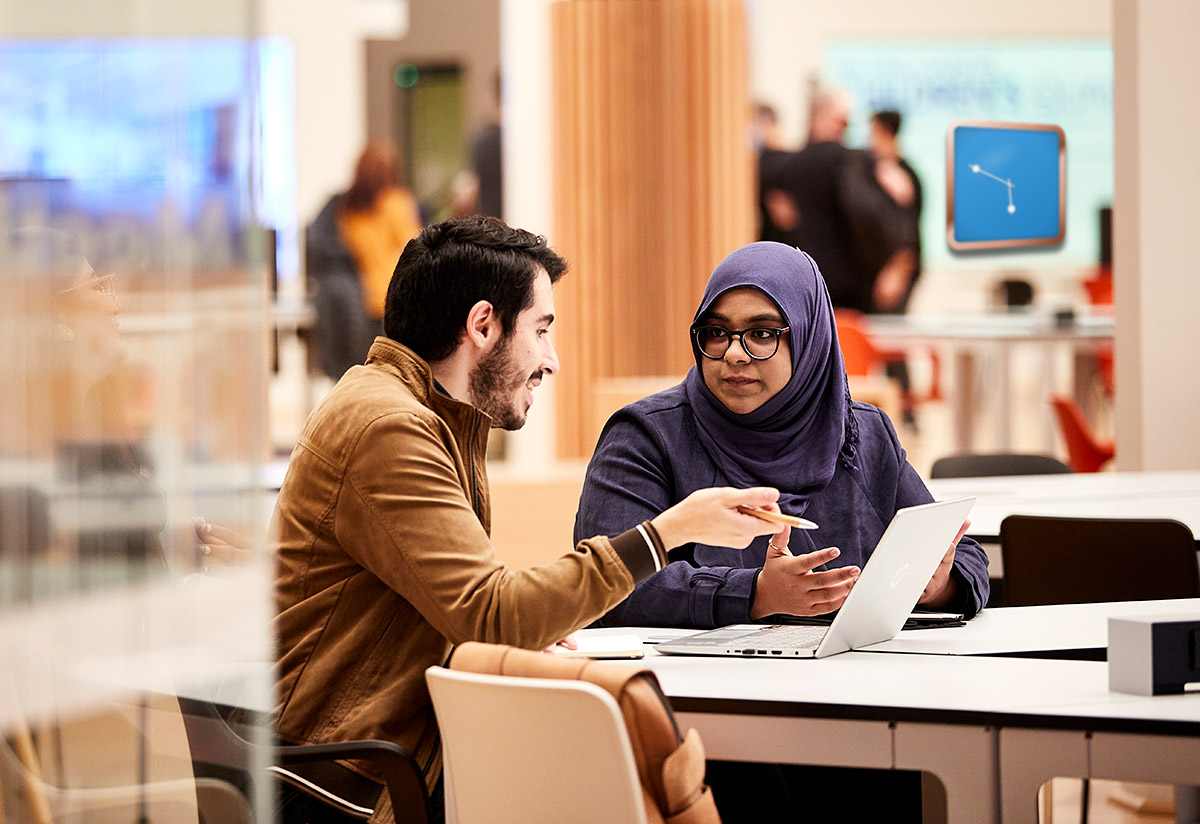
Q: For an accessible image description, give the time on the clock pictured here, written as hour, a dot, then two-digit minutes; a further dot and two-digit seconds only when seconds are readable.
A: 5.49
